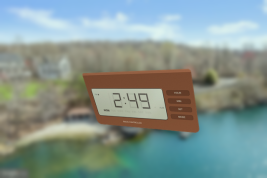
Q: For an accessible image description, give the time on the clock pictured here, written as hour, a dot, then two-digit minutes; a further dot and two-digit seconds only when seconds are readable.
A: 2.49
